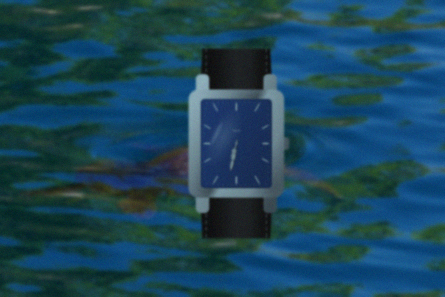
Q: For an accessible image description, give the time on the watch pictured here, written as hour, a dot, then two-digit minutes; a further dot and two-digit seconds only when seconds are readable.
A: 6.32
